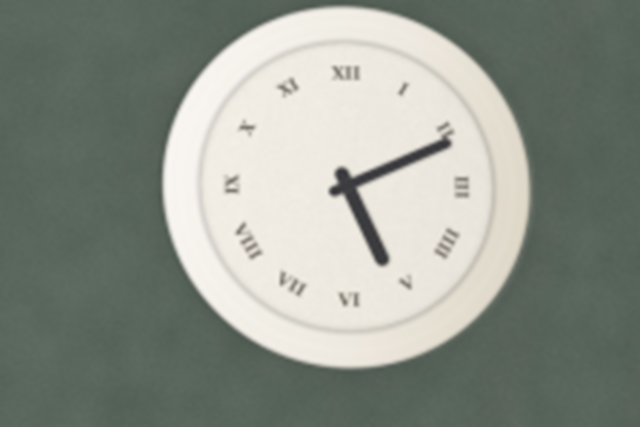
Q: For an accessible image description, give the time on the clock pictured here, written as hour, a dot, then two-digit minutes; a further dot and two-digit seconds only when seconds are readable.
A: 5.11
